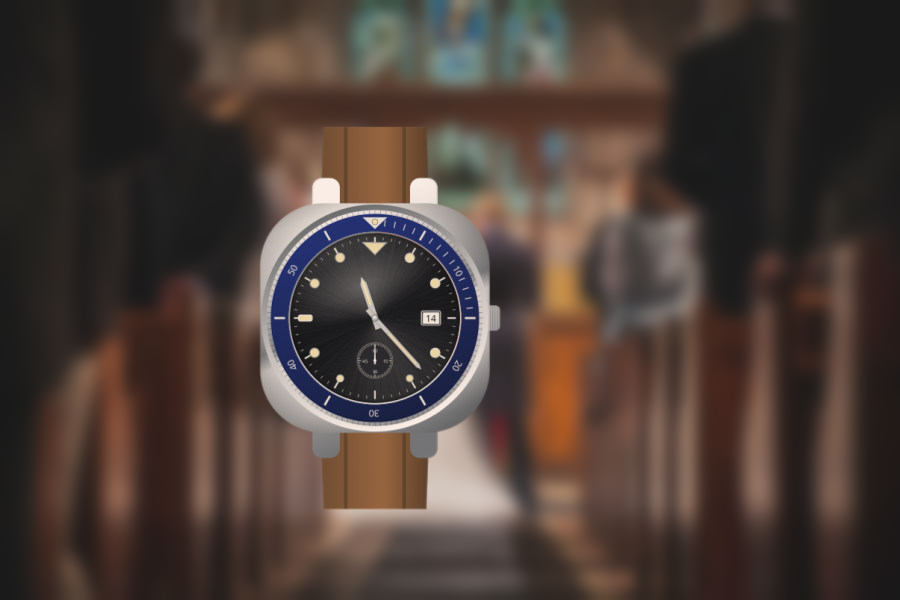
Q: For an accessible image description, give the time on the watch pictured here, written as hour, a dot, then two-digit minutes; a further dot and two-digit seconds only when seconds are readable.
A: 11.23
